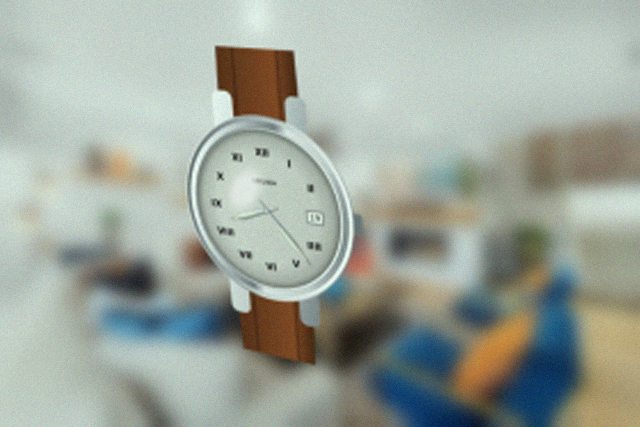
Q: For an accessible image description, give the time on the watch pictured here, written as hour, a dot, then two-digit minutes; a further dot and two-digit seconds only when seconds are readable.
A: 8.23
